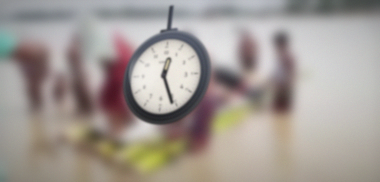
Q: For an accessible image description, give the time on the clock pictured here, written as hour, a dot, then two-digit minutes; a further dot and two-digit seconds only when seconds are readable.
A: 12.26
